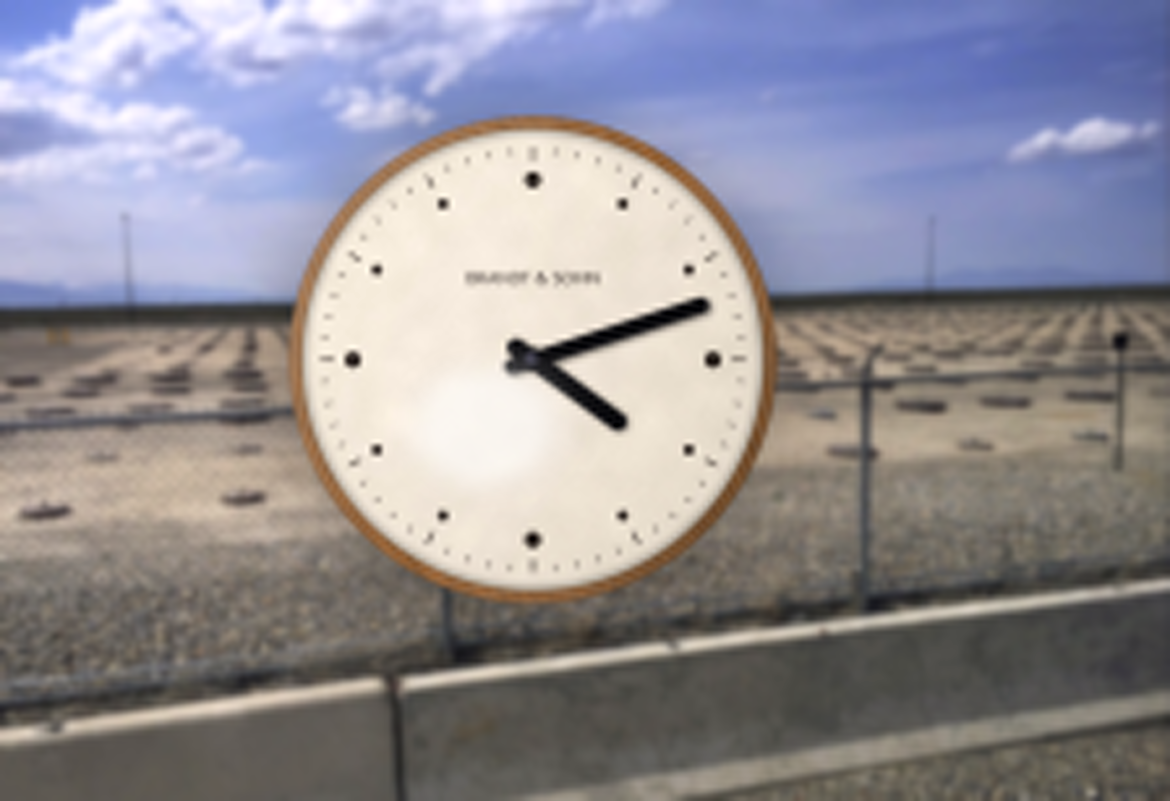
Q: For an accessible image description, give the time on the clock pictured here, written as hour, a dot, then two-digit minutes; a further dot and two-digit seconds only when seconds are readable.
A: 4.12
